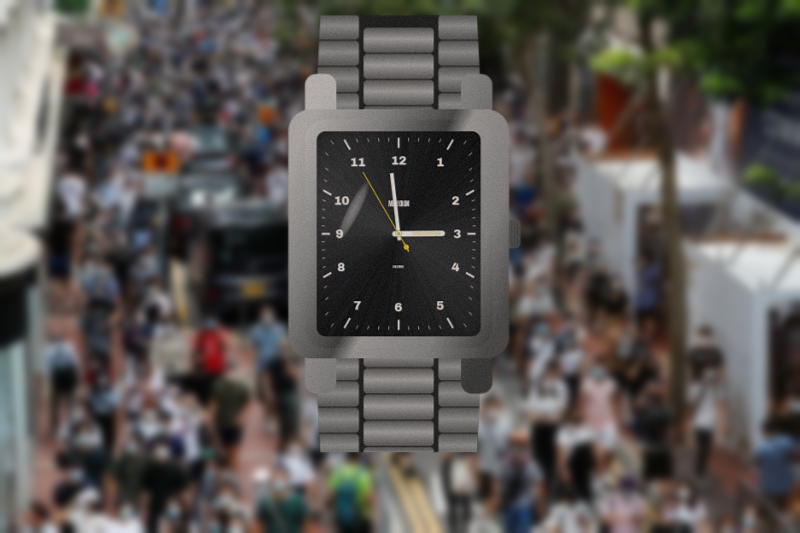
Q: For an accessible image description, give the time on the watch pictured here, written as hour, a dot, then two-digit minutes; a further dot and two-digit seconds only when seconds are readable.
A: 2.58.55
